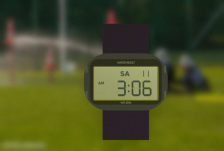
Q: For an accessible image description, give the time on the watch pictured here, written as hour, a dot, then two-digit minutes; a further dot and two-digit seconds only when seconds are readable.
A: 3.06
